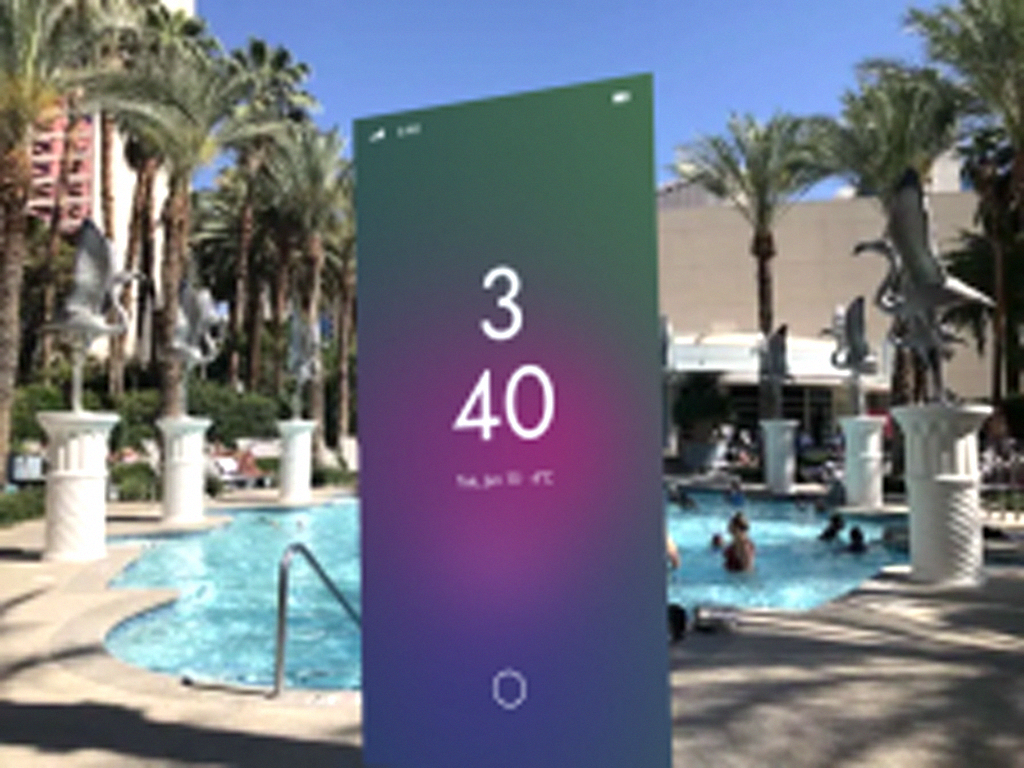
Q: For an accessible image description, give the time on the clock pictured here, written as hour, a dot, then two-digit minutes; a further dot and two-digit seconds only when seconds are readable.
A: 3.40
